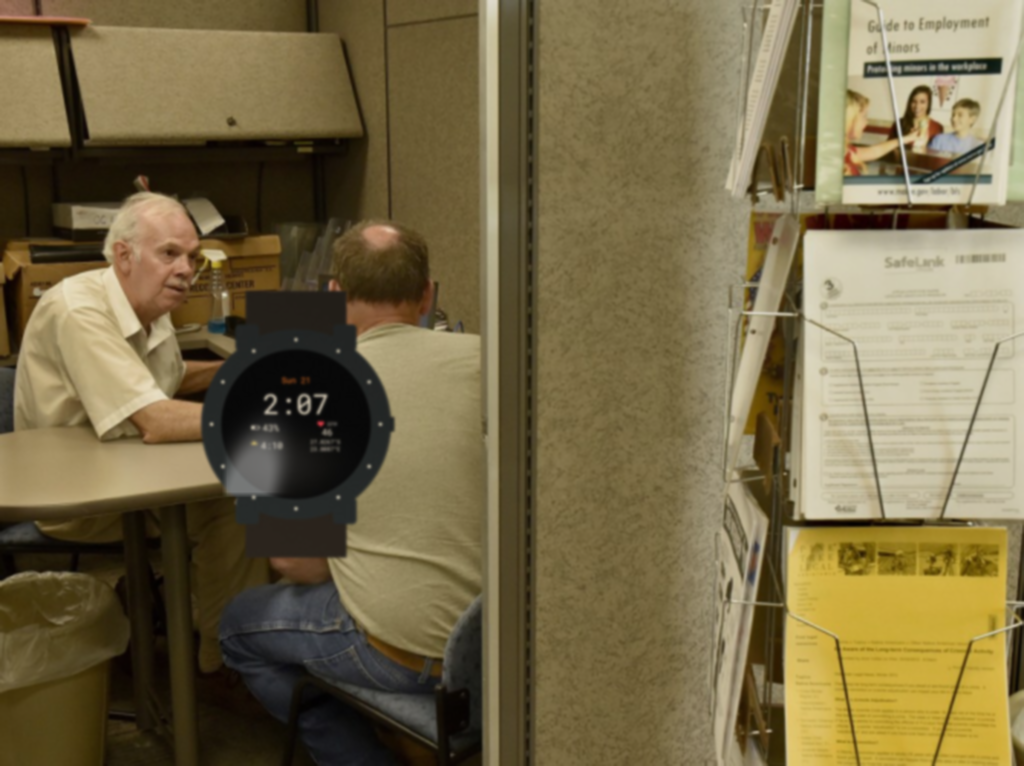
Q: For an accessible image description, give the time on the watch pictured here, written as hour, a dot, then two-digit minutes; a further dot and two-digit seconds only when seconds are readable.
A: 2.07
